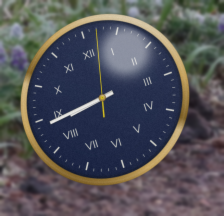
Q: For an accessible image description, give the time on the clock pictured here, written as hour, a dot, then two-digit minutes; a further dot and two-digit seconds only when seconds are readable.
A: 8.44.02
